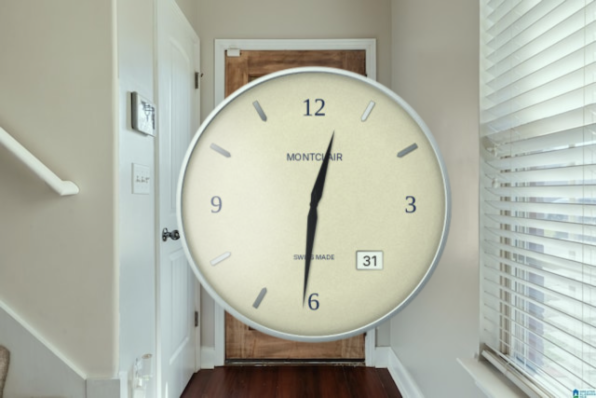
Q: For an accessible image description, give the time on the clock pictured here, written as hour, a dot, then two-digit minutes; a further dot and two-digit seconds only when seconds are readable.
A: 12.31
